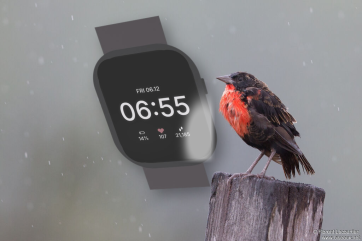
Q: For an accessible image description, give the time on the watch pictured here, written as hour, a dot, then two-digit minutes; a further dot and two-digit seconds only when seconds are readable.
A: 6.55
